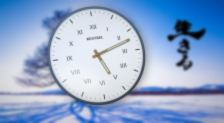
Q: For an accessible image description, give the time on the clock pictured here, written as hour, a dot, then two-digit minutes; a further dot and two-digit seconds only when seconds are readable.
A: 5.12
